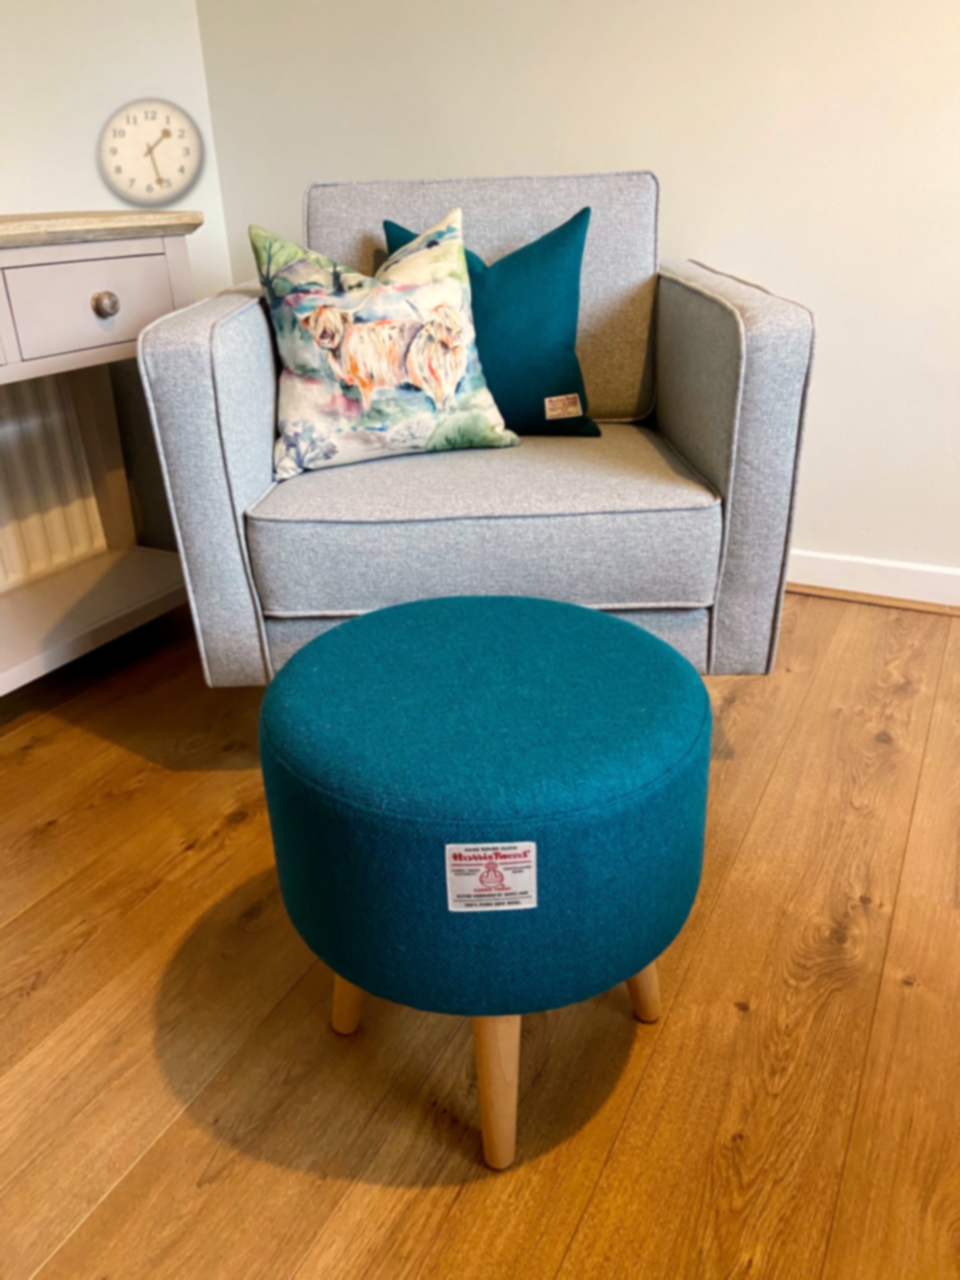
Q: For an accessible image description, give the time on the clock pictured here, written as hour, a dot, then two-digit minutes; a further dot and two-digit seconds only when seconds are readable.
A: 1.27
